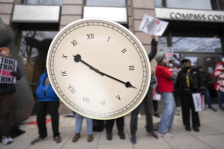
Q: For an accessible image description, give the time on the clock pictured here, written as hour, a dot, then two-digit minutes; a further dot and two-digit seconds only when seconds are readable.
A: 10.20
